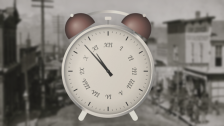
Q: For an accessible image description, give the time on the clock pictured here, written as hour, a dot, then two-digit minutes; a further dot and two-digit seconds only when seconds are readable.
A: 10.53
